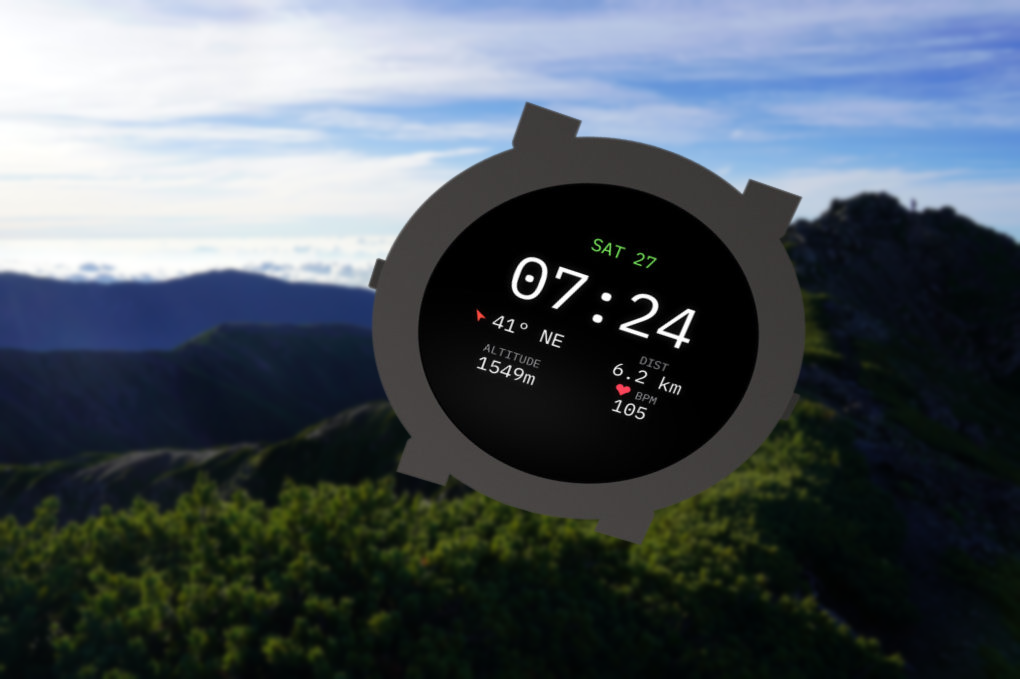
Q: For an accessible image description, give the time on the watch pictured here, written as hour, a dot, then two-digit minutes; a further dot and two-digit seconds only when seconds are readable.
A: 7.24
